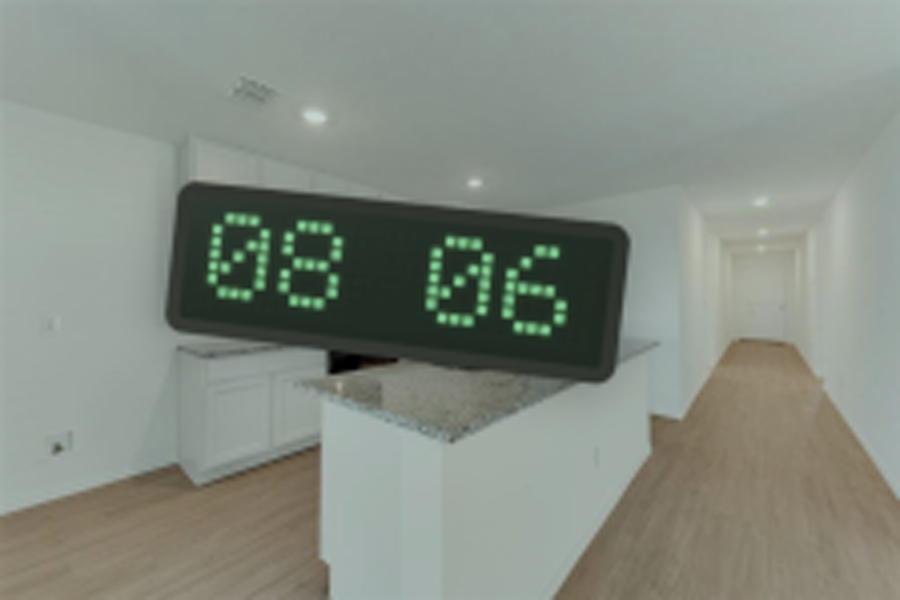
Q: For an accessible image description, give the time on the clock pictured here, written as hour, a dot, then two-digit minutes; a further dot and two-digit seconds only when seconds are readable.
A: 8.06
